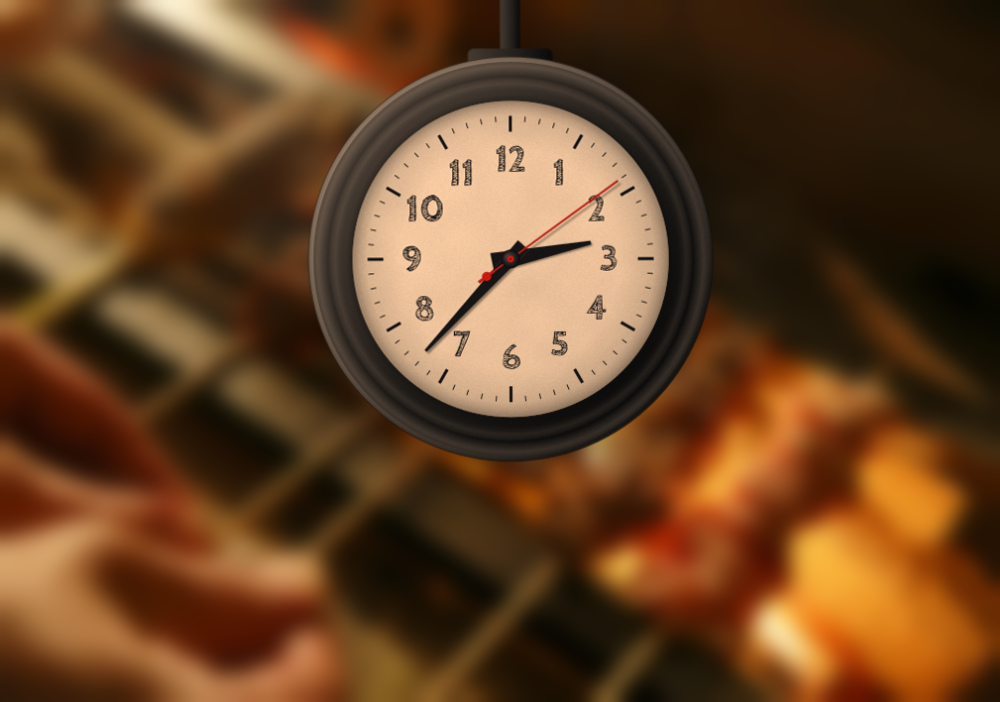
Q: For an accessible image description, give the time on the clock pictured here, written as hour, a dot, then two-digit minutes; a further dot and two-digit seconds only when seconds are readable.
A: 2.37.09
